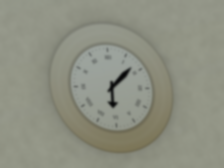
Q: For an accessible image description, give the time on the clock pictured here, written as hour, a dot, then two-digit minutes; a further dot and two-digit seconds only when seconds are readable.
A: 6.08
